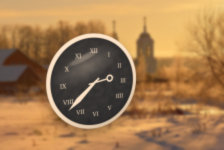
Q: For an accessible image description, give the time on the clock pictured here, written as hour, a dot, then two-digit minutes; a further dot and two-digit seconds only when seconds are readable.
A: 2.38
